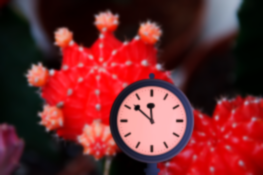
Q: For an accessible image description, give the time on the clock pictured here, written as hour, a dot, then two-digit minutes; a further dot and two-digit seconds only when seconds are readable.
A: 11.52
